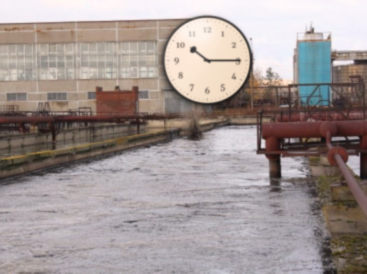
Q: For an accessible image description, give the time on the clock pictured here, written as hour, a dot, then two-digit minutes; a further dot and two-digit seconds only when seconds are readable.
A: 10.15
